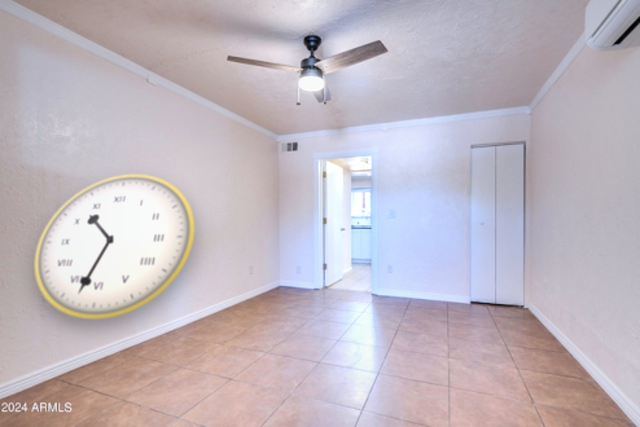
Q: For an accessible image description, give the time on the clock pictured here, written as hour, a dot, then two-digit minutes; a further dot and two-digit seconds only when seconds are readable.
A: 10.33
